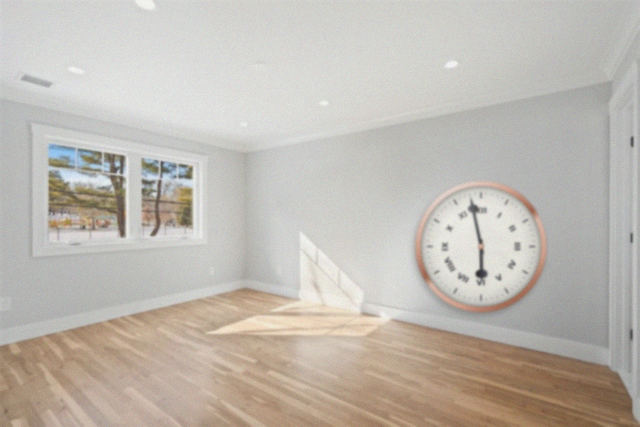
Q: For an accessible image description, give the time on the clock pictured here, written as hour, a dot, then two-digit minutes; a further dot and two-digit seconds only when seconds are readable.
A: 5.58
